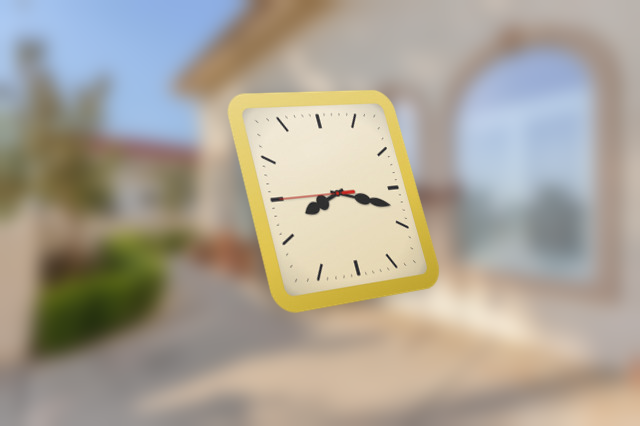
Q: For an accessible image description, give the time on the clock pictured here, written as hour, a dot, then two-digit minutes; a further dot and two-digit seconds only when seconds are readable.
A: 8.17.45
